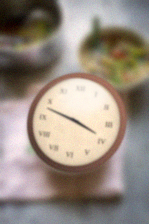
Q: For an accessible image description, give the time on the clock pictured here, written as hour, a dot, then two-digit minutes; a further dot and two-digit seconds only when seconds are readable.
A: 3.48
